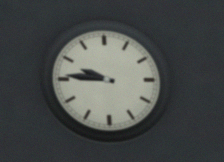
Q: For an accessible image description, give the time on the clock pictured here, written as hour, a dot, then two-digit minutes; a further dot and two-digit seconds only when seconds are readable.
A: 9.46
